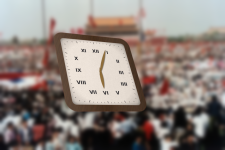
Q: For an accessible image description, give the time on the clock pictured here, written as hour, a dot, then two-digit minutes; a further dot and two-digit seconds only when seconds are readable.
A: 6.04
